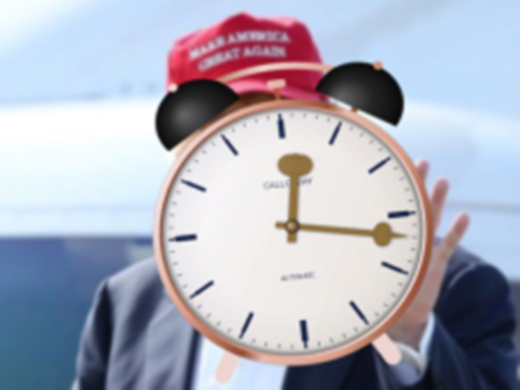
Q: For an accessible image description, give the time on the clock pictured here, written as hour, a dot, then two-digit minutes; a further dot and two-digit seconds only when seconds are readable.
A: 12.17
